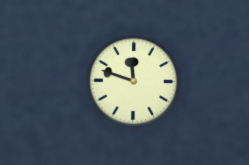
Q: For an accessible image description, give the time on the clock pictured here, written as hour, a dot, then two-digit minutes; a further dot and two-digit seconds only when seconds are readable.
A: 11.48
